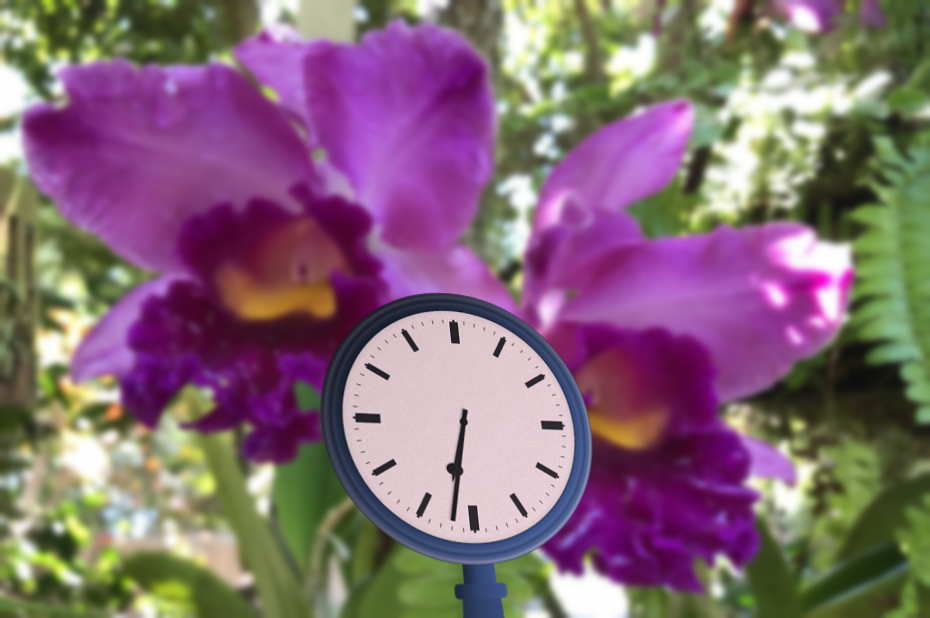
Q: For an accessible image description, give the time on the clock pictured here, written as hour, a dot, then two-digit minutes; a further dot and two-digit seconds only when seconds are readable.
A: 6.32
